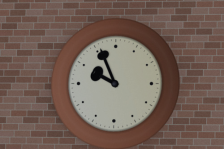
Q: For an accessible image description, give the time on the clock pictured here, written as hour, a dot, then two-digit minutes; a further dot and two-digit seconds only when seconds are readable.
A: 9.56
